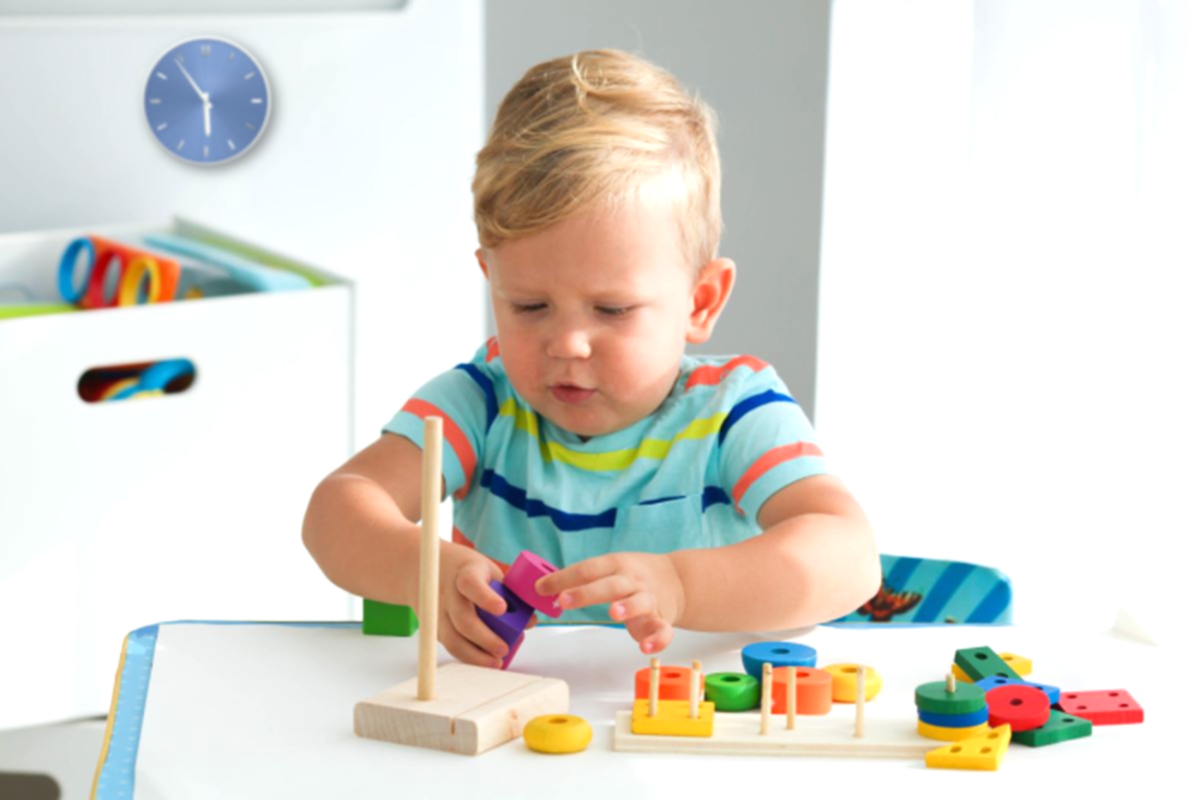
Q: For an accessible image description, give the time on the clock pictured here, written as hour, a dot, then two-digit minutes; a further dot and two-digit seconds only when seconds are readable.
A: 5.54
